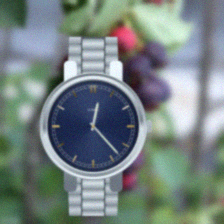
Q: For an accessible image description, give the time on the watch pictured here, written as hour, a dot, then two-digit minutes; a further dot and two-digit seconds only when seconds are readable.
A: 12.23
